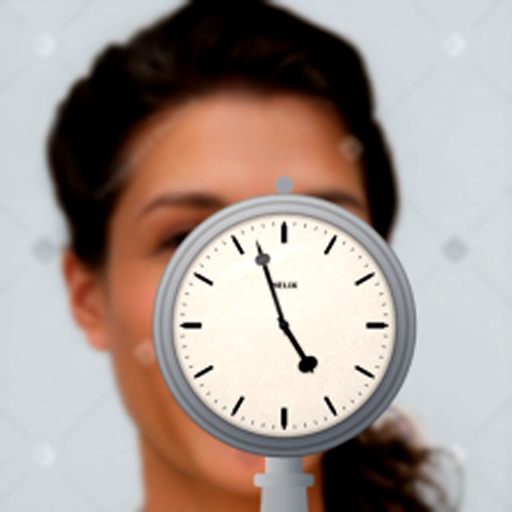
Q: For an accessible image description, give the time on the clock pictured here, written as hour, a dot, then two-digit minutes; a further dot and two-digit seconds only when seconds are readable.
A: 4.57
